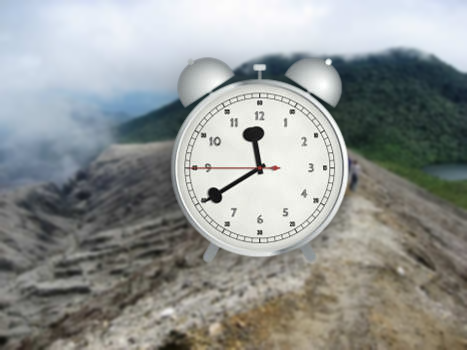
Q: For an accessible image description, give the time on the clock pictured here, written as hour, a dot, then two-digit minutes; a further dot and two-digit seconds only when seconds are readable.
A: 11.39.45
